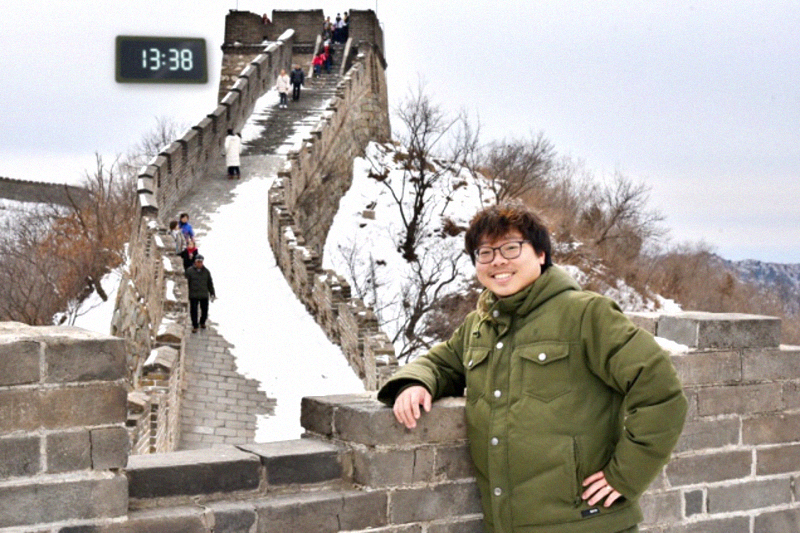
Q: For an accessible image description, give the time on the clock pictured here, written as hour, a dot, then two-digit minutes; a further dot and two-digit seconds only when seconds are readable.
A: 13.38
